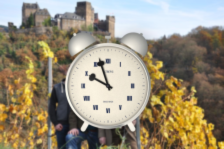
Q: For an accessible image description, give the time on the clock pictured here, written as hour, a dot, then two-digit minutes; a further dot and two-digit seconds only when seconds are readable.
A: 9.57
